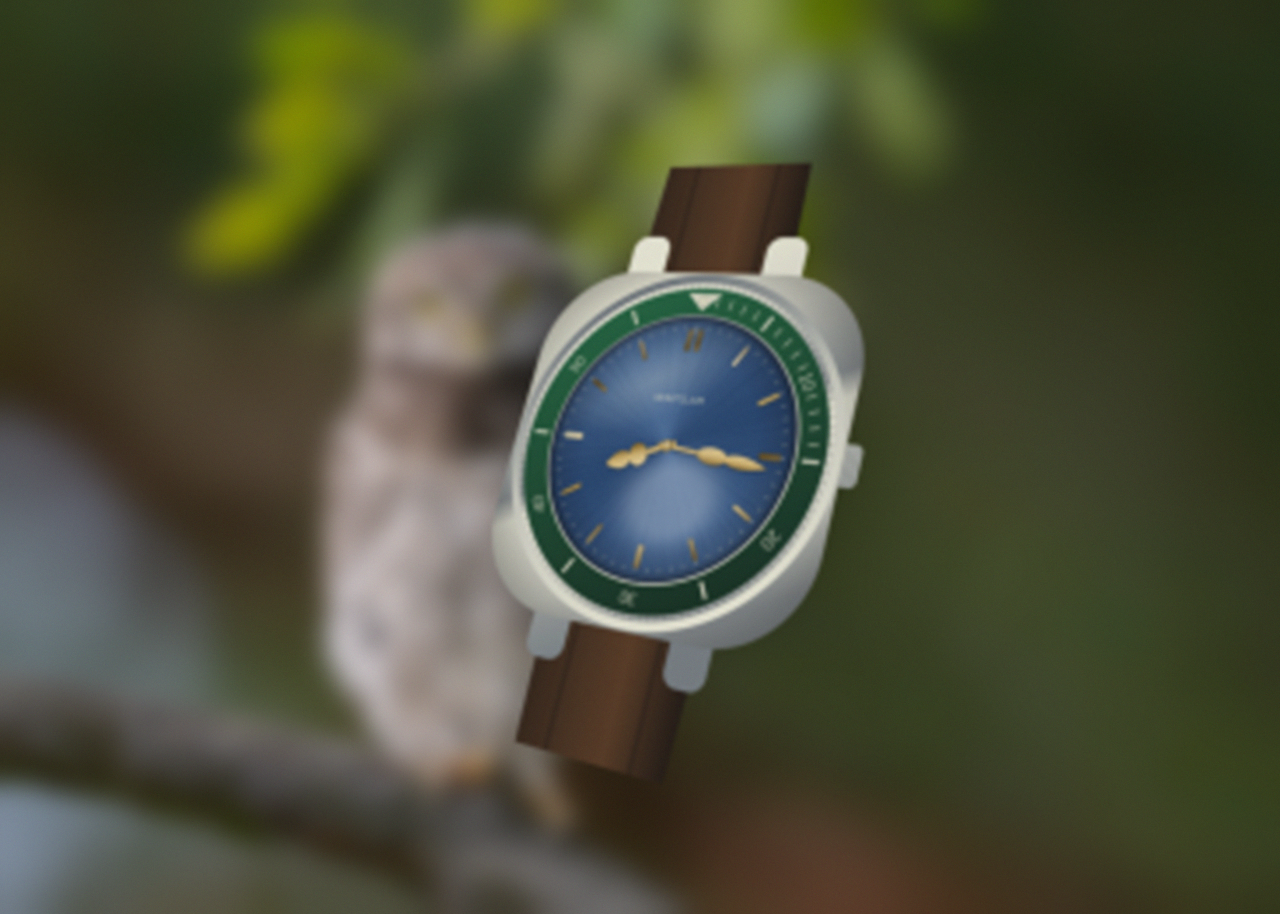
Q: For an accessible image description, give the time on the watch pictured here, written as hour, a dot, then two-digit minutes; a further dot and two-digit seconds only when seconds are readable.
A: 8.16
